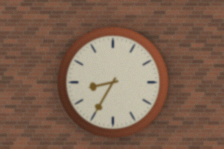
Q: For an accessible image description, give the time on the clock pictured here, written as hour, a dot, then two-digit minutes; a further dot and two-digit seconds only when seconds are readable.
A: 8.35
